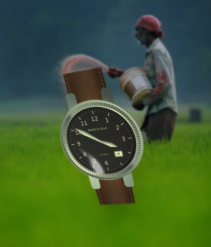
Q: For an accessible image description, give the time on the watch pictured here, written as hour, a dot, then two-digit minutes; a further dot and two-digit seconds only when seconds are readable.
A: 3.51
